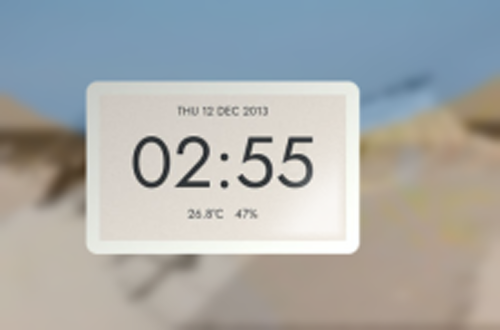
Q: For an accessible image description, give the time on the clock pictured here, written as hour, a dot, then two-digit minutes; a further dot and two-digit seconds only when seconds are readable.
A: 2.55
